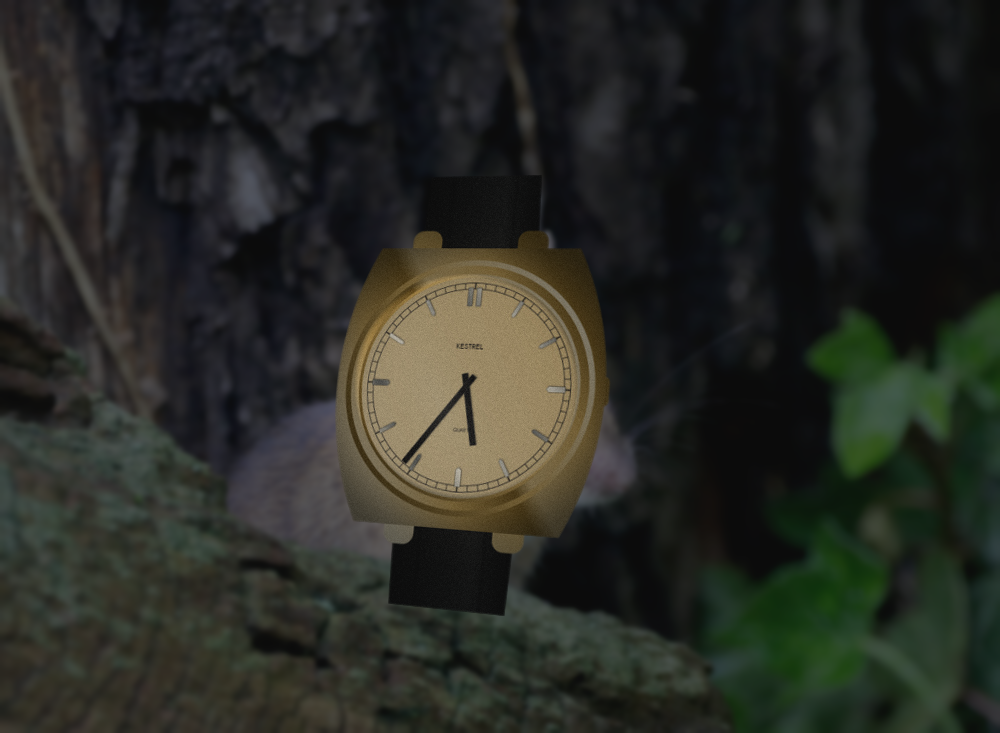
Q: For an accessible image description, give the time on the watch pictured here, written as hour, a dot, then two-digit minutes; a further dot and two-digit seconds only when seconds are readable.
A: 5.36
